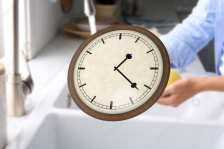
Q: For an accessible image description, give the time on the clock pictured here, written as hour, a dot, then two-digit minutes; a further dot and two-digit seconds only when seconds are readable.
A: 1.22
